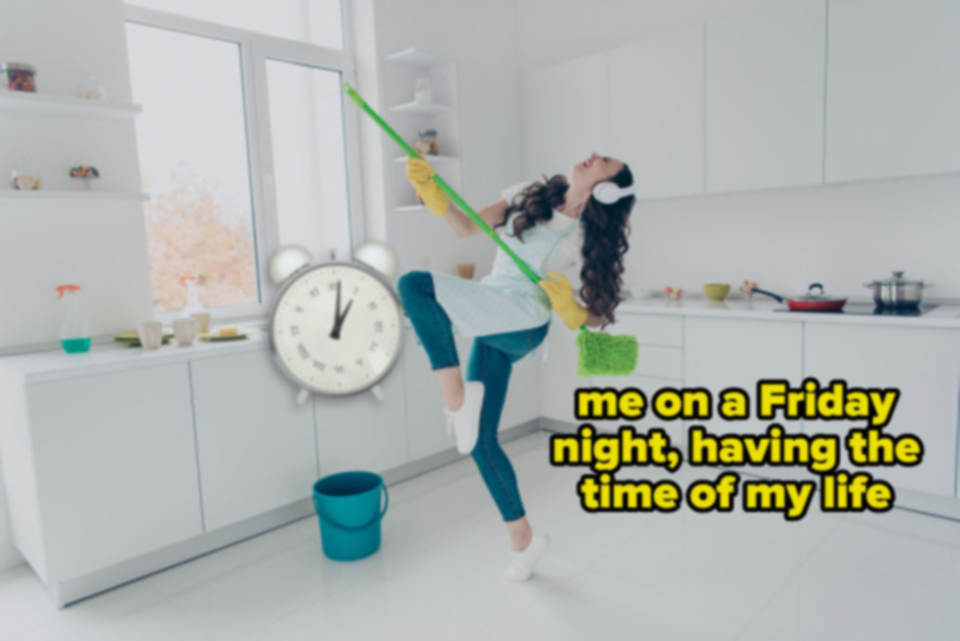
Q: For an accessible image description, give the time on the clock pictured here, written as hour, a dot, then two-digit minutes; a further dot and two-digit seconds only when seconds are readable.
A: 1.01
